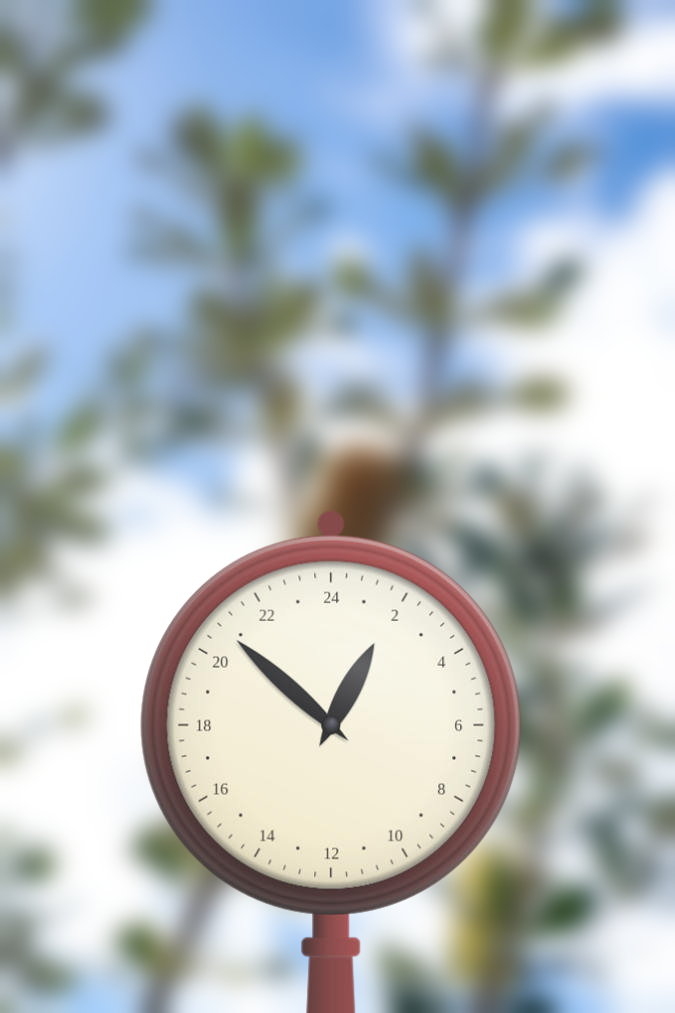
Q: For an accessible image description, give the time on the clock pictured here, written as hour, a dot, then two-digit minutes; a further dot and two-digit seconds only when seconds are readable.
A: 1.52
